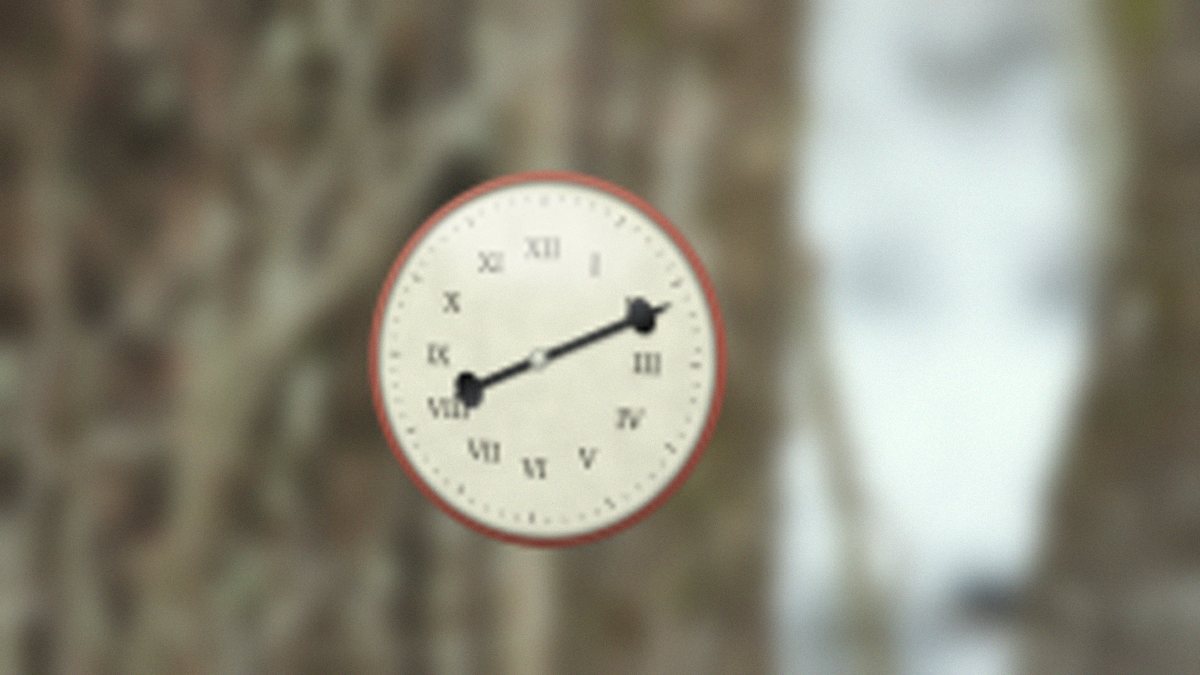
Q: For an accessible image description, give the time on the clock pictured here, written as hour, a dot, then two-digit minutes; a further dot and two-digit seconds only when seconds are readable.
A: 8.11
